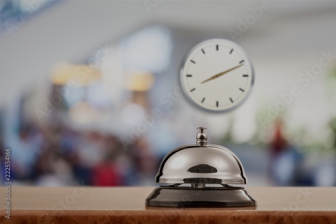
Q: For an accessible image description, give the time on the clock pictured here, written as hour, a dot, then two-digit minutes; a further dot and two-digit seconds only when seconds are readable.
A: 8.11
